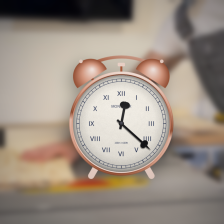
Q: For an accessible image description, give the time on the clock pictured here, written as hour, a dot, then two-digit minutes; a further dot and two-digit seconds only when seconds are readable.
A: 12.22
